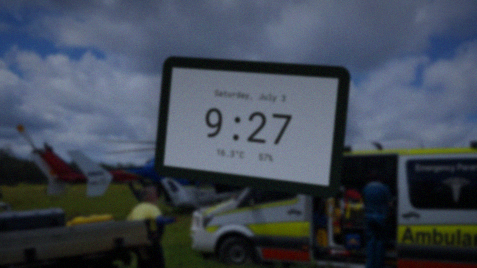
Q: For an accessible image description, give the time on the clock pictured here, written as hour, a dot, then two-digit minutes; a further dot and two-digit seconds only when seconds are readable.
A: 9.27
